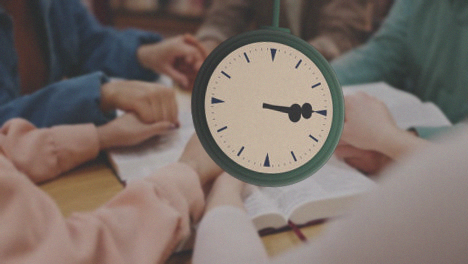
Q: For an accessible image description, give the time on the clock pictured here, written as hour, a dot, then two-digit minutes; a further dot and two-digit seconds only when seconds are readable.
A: 3.15
